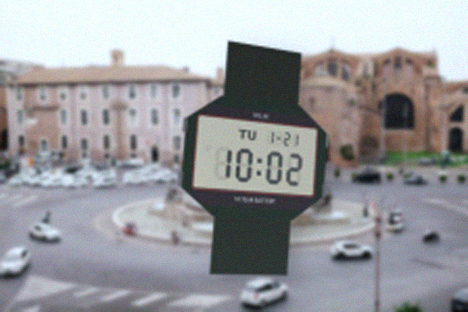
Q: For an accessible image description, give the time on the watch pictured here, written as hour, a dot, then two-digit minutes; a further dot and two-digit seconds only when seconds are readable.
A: 10.02
